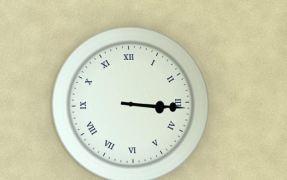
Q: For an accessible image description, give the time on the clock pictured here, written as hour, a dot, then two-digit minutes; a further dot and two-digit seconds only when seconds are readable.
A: 3.16
